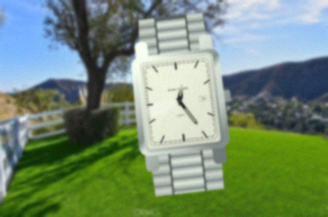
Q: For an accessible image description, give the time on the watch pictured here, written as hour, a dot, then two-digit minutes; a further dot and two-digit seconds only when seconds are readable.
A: 12.25
